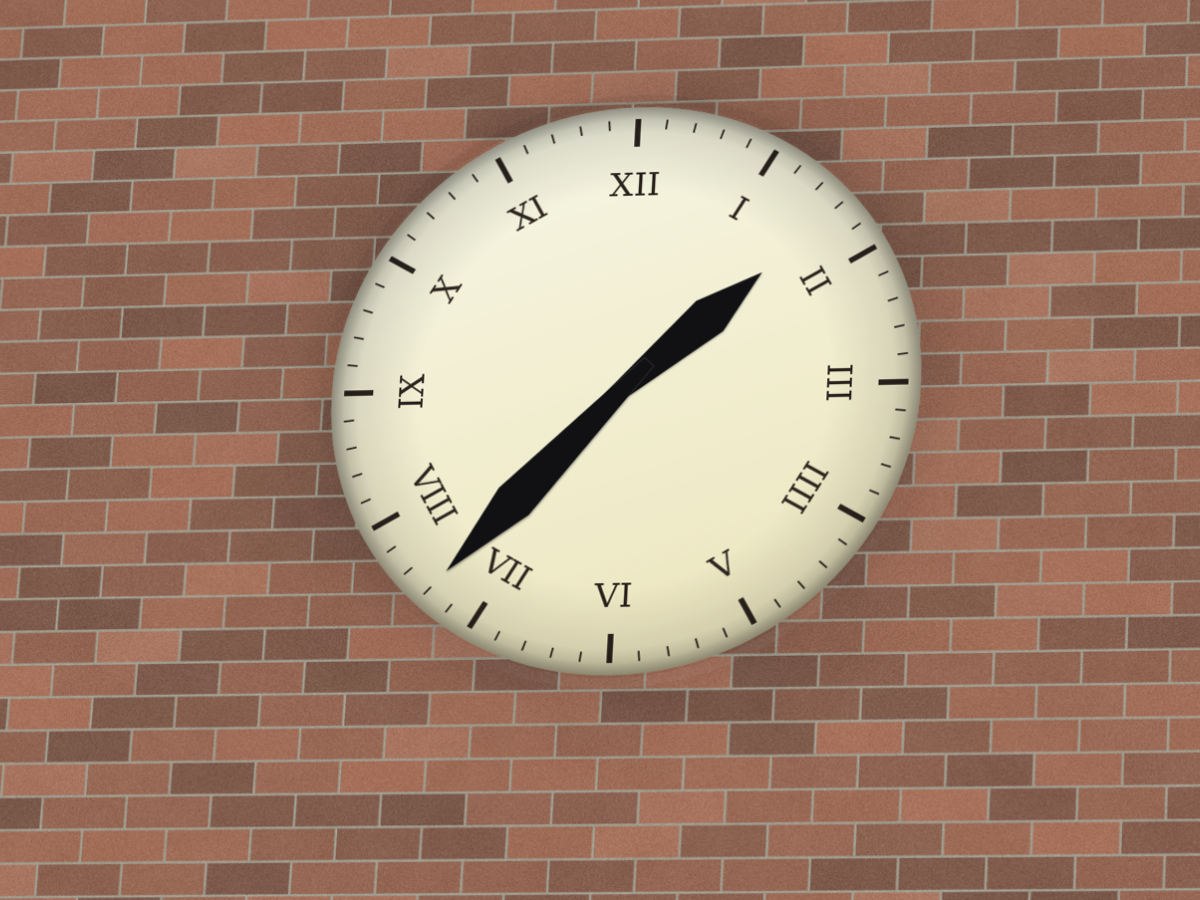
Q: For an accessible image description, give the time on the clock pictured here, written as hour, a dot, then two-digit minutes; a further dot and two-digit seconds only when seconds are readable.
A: 1.37
